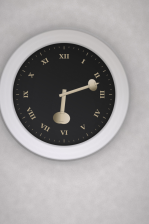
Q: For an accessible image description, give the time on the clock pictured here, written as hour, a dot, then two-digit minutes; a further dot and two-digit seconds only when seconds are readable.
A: 6.12
